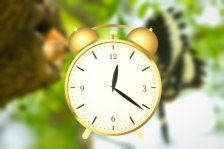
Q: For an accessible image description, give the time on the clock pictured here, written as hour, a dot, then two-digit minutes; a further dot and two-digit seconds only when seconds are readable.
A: 12.21
